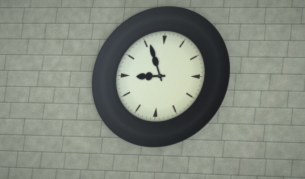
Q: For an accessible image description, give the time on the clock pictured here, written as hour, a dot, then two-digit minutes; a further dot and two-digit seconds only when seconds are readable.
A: 8.56
